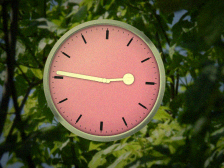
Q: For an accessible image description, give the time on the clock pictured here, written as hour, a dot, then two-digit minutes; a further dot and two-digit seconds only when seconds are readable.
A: 2.46
